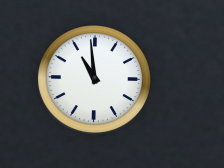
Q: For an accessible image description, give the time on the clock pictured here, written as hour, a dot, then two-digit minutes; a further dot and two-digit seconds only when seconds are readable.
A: 10.59
